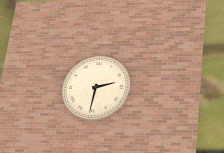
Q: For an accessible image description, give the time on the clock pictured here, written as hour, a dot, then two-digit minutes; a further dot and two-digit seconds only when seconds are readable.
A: 2.31
